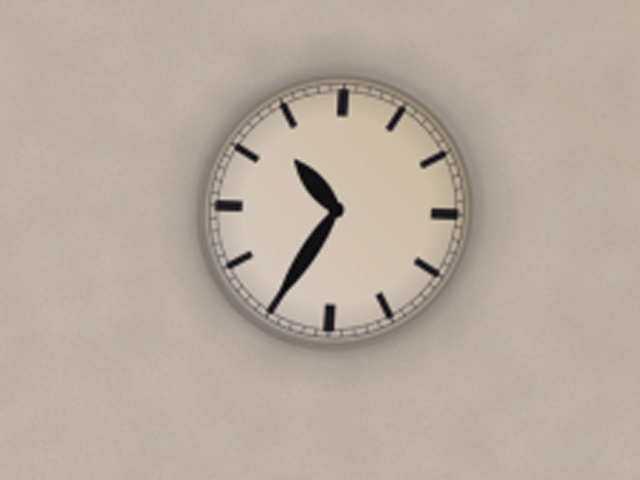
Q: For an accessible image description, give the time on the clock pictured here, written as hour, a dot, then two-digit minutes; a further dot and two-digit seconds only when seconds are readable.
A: 10.35
